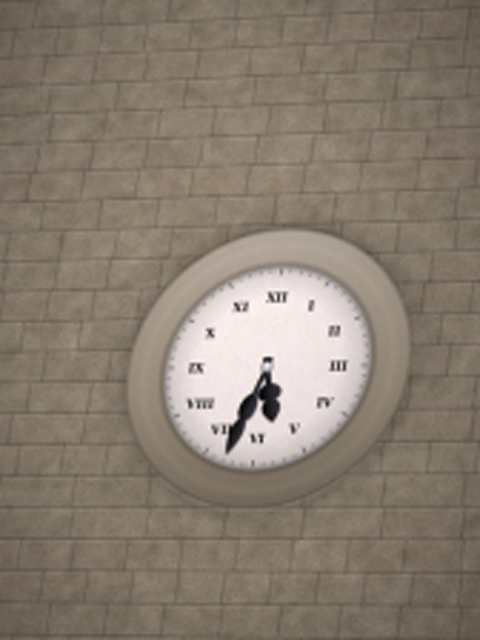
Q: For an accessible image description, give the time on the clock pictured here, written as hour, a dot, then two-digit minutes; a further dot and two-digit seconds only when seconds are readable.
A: 5.33
